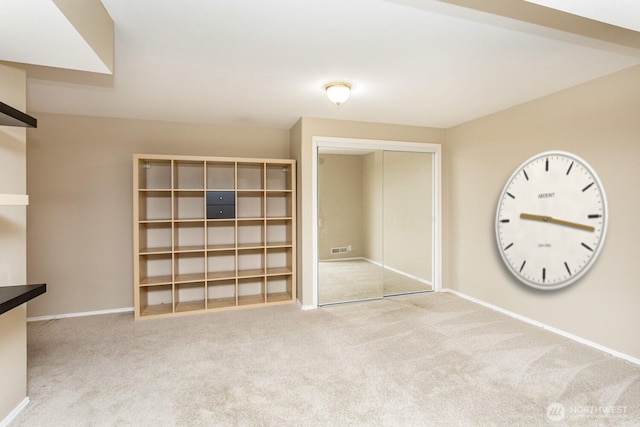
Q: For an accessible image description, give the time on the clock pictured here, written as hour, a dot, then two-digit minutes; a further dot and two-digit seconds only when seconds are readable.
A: 9.17
